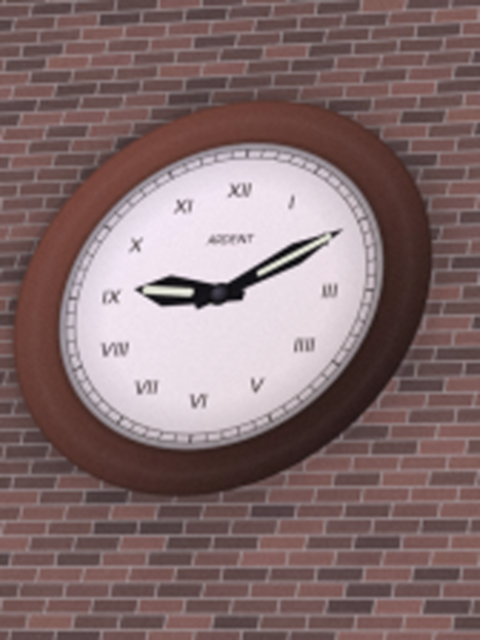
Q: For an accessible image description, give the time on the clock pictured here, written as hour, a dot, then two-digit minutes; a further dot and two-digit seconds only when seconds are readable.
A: 9.10
